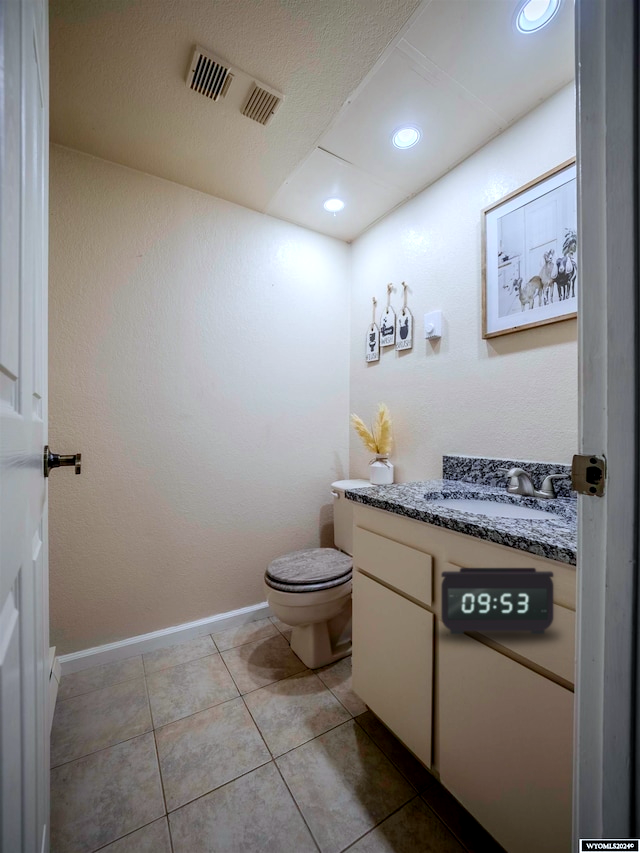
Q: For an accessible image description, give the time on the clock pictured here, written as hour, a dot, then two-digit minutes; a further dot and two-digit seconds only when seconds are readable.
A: 9.53
